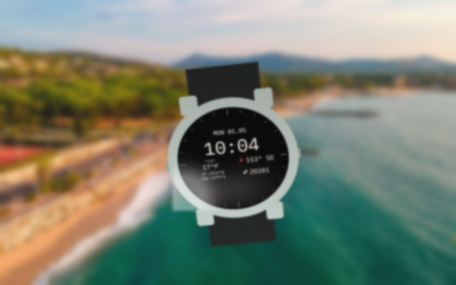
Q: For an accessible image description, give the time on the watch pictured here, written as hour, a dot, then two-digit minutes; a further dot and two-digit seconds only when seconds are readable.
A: 10.04
